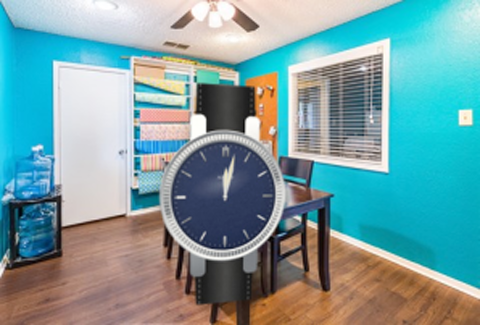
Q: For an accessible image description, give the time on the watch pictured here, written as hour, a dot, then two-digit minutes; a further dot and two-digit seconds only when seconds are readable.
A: 12.02
